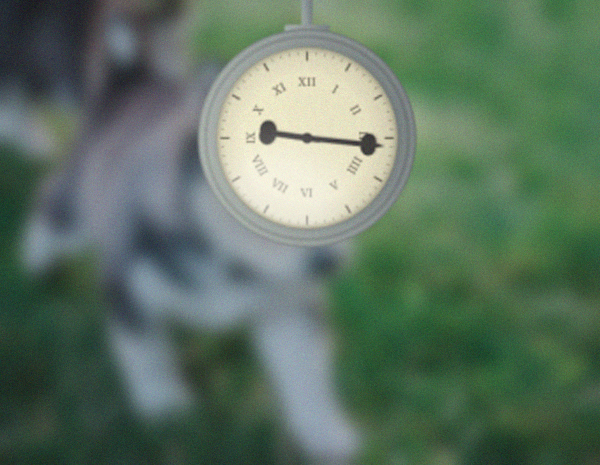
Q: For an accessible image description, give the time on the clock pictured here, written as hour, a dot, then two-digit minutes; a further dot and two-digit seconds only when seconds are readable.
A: 9.16
